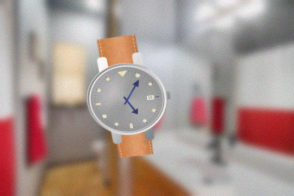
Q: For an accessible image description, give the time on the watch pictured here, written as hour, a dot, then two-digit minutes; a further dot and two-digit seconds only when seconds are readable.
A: 5.06
